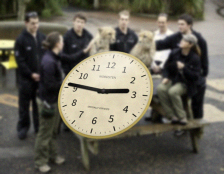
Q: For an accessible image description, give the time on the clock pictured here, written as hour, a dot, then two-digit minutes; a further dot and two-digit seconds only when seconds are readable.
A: 2.46
